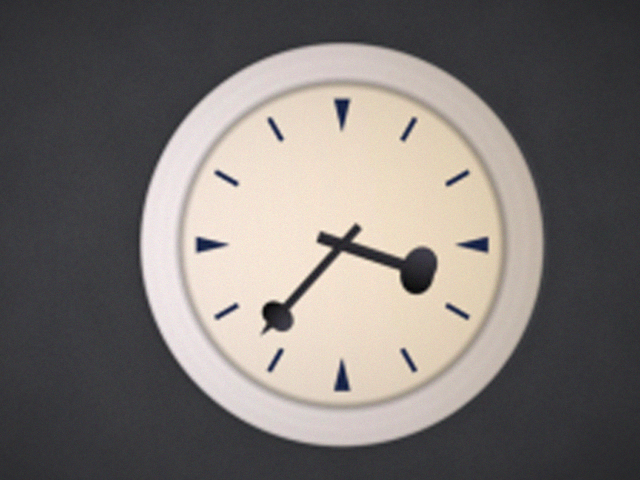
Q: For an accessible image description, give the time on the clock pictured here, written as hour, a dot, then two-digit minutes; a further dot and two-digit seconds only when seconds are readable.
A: 3.37
